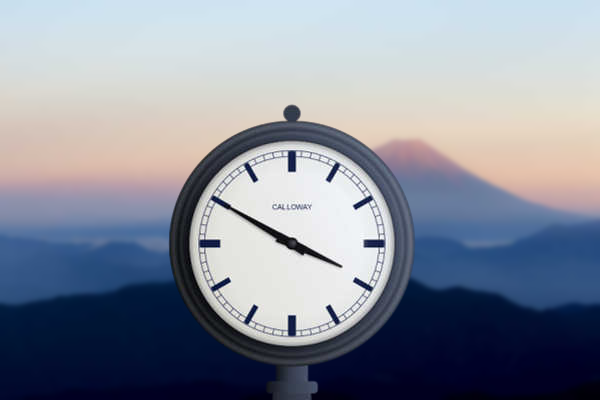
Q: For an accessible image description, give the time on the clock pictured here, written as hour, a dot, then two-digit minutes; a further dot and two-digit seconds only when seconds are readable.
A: 3.50
